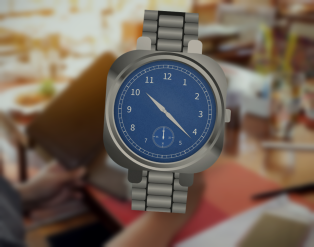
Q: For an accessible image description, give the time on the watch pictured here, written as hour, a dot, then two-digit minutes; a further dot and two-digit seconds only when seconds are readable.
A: 10.22
